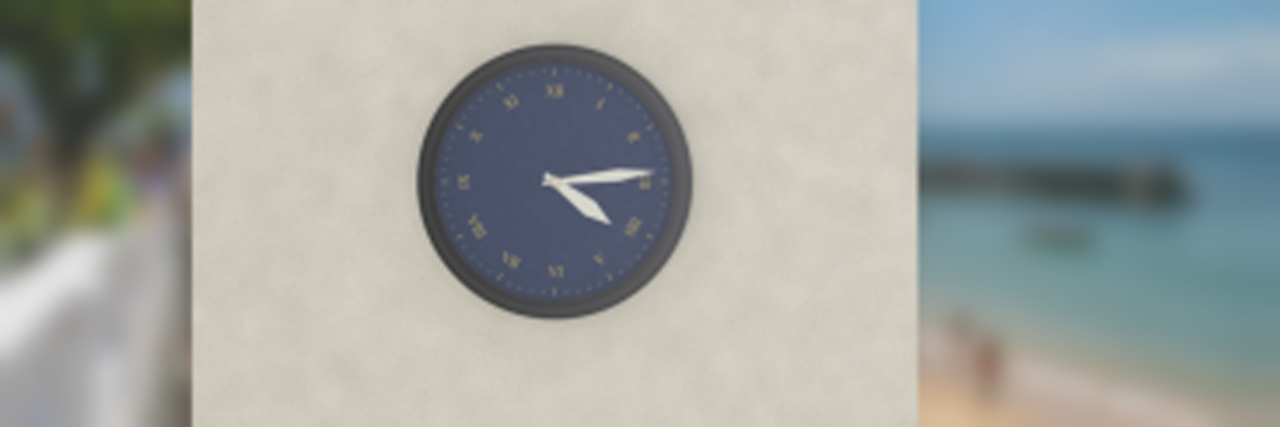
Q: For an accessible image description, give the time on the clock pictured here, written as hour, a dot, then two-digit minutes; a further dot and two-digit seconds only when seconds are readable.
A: 4.14
